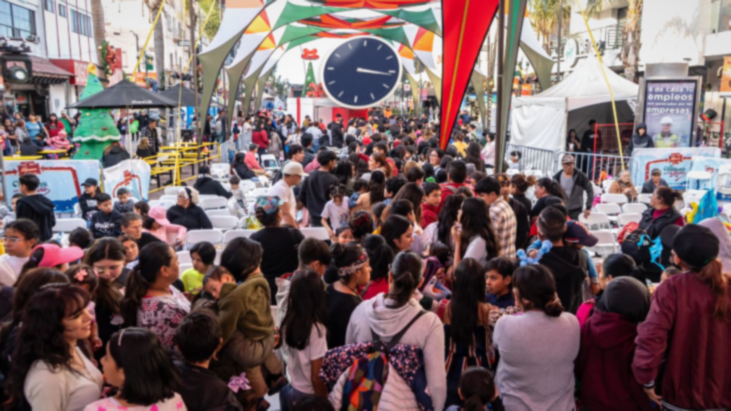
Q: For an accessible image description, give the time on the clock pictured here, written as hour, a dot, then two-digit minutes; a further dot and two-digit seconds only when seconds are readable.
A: 3.16
